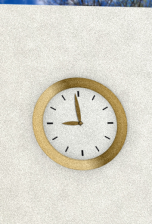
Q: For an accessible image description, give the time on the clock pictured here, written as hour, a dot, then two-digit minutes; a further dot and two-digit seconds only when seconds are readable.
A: 8.59
